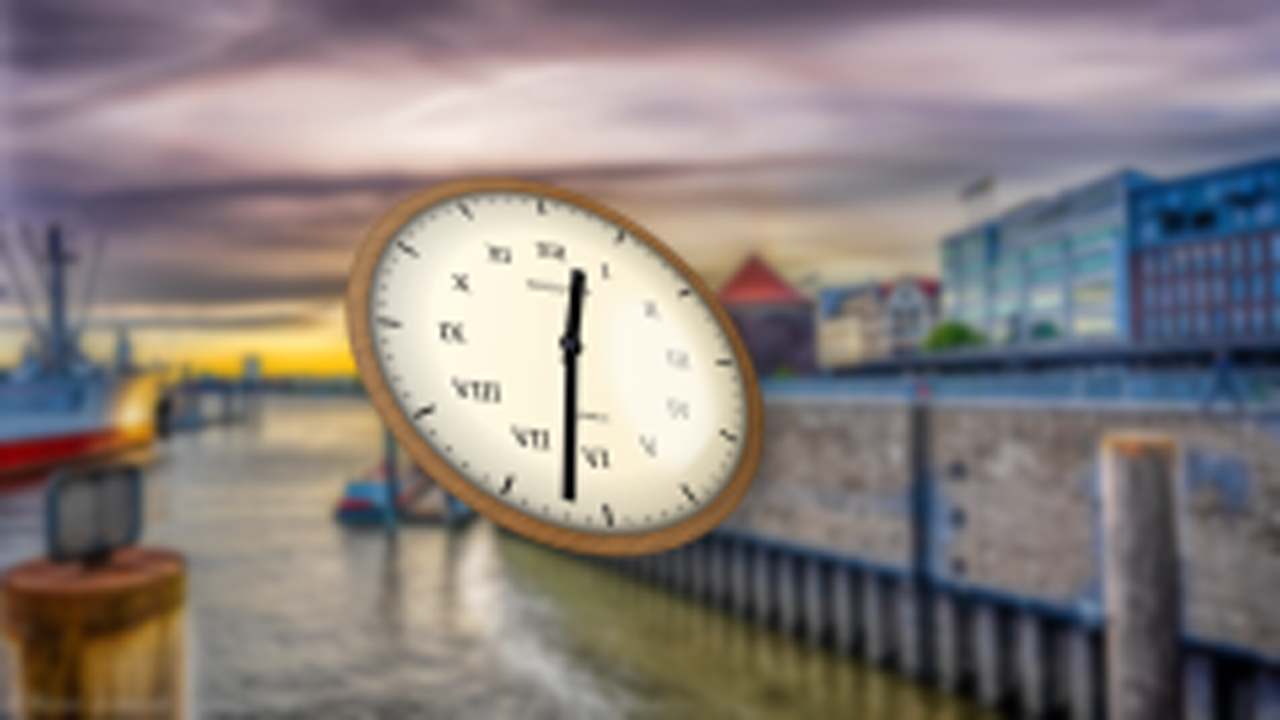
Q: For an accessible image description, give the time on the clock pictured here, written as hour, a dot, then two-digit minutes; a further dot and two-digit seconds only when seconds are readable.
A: 12.32
